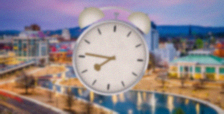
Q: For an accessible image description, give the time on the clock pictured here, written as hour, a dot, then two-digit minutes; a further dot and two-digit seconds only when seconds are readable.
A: 7.46
